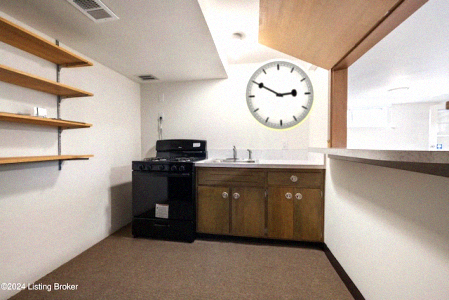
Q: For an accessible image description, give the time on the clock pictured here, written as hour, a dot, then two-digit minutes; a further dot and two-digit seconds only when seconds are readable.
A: 2.50
